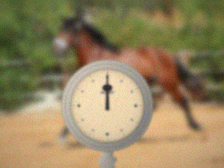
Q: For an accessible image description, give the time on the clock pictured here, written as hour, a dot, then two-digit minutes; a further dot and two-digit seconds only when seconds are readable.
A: 12.00
